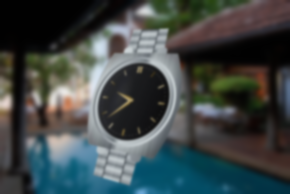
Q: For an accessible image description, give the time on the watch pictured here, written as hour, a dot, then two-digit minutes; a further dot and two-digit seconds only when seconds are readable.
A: 9.38
